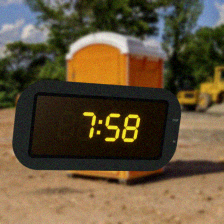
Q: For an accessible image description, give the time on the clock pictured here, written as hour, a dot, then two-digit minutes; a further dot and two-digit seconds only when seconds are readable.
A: 7.58
